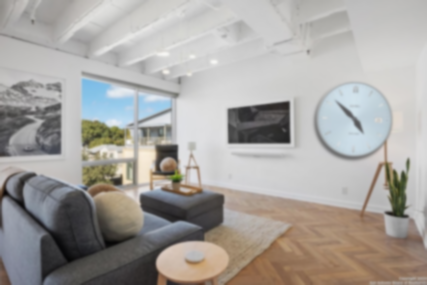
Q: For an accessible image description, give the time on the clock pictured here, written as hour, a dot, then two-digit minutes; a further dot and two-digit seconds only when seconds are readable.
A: 4.52
